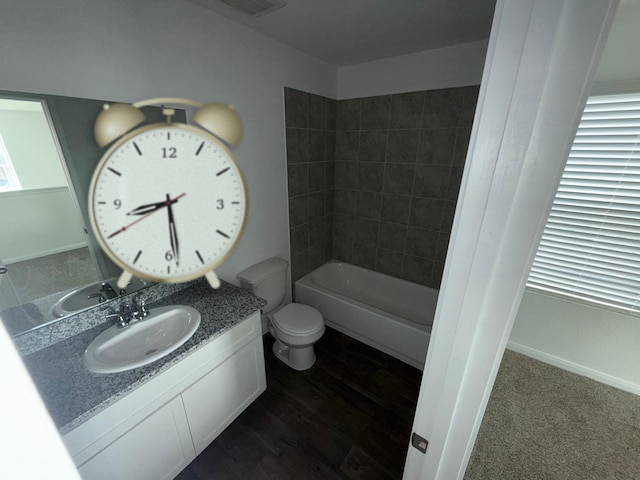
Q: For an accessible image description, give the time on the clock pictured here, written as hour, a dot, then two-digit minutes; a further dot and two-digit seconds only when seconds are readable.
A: 8.28.40
